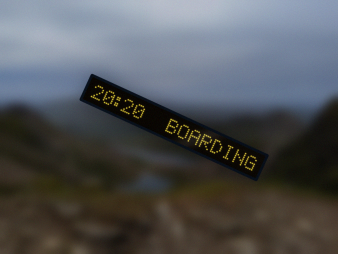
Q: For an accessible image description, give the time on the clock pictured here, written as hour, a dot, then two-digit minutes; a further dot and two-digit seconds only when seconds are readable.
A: 20.20
